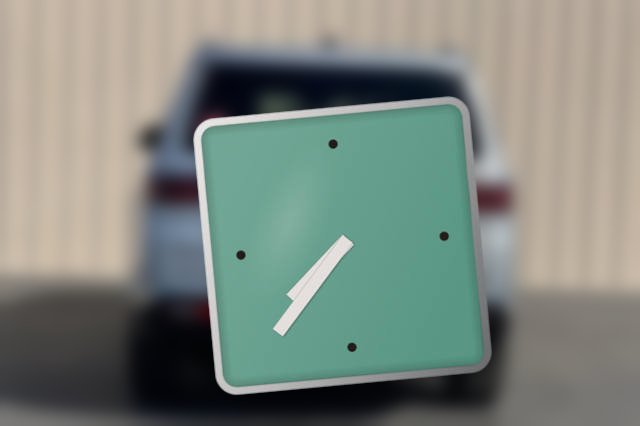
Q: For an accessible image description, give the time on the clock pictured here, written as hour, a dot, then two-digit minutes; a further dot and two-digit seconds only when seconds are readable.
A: 7.37
